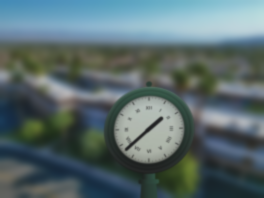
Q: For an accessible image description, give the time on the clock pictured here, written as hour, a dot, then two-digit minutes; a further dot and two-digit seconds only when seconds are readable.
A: 1.38
